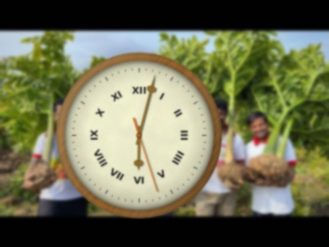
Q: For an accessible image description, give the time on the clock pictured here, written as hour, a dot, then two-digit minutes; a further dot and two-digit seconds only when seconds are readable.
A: 6.02.27
